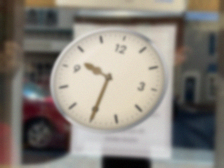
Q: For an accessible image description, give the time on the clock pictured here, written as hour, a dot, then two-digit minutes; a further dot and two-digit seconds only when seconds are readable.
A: 9.30
